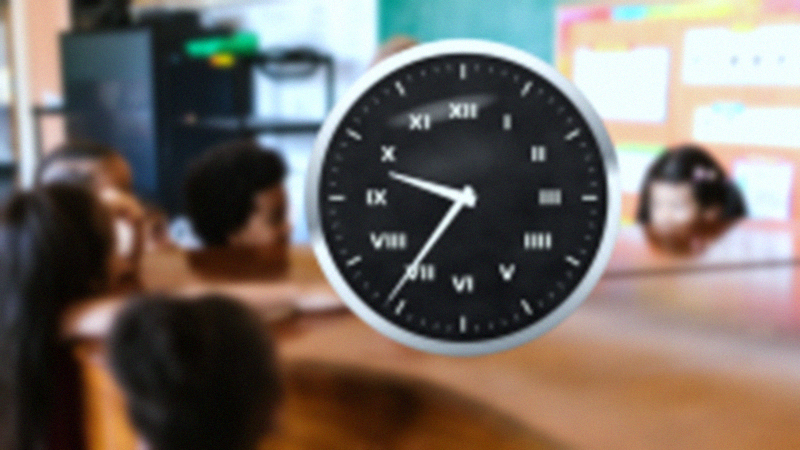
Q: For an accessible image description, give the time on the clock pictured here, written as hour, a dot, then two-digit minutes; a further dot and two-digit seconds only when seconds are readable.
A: 9.36
